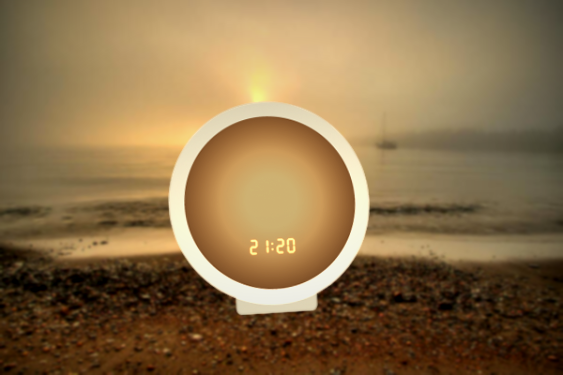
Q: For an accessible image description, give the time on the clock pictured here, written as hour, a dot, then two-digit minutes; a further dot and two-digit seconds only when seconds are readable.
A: 21.20
